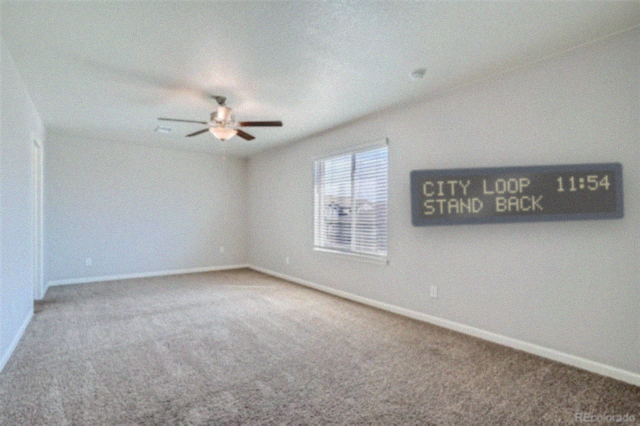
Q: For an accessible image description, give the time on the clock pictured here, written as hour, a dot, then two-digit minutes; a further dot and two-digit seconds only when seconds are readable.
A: 11.54
